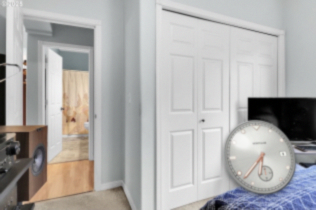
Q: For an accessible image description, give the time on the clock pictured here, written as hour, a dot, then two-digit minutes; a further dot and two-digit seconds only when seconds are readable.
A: 6.38
